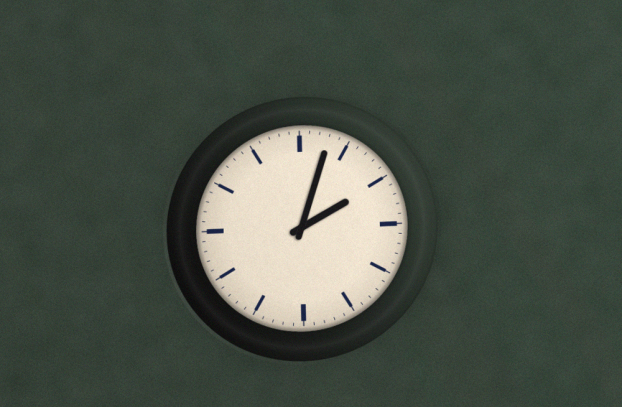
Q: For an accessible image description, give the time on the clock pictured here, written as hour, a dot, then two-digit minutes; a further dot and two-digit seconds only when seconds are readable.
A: 2.03
